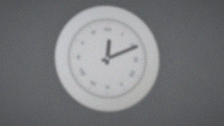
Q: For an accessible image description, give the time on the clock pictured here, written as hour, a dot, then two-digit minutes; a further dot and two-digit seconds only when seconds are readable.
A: 12.11
